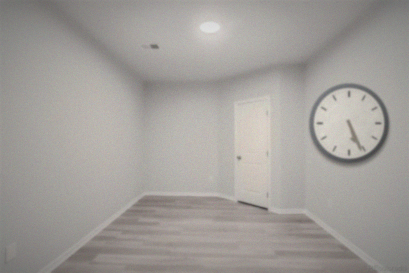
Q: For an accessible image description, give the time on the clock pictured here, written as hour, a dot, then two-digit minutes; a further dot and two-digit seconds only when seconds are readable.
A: 5.26
